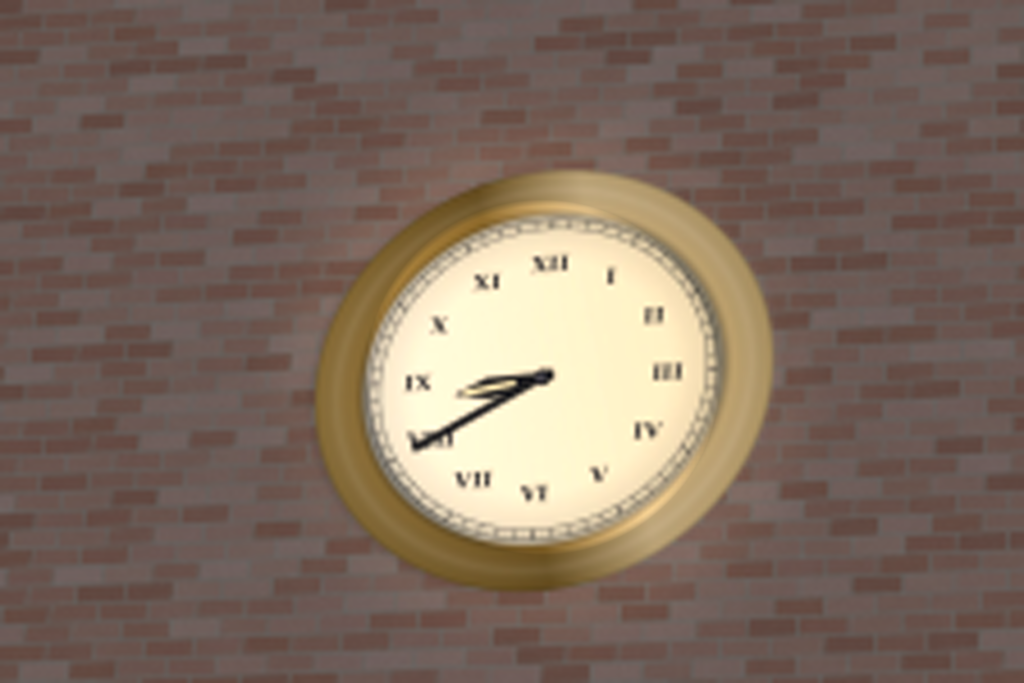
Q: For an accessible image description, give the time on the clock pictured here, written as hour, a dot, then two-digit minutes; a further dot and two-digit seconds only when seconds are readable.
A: 8.40
